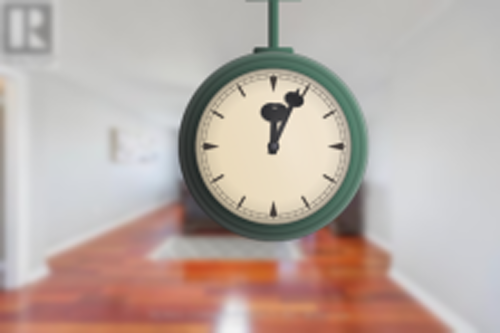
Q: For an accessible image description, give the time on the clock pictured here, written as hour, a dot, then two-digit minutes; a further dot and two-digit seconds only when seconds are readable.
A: 12.04
